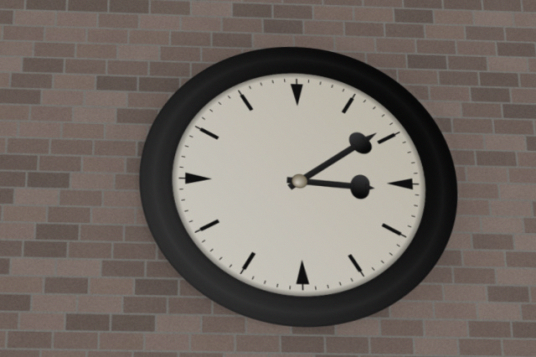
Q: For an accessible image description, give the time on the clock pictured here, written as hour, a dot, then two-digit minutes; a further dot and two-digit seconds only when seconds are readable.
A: 3.09
